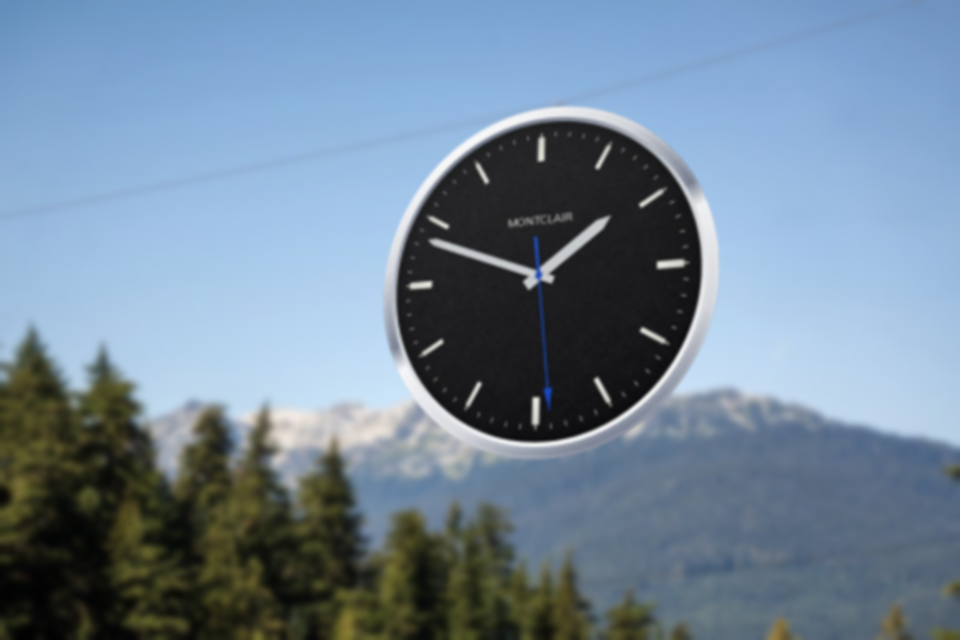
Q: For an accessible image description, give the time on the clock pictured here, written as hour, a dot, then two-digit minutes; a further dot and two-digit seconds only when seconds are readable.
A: 1.48.29
